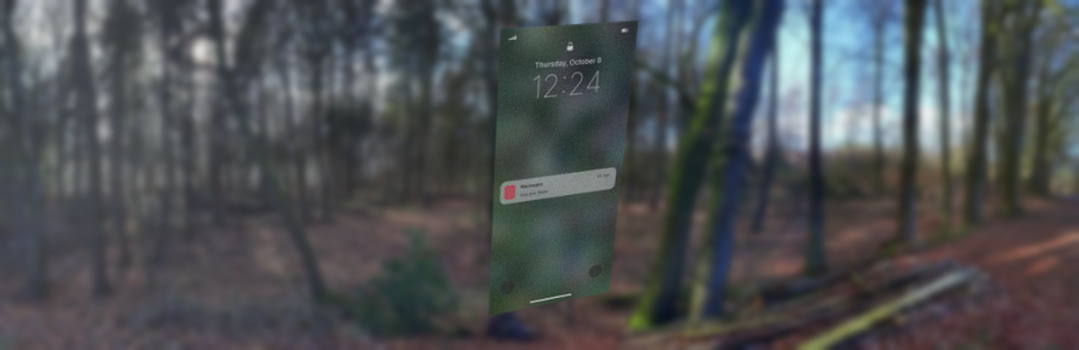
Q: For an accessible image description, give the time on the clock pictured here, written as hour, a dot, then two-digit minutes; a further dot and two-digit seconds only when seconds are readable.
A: 12.24
